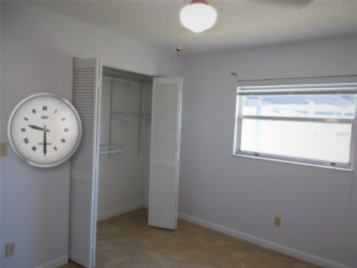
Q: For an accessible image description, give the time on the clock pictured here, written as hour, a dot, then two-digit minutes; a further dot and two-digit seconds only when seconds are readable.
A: 9.30
